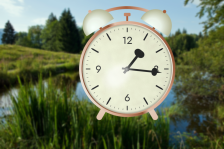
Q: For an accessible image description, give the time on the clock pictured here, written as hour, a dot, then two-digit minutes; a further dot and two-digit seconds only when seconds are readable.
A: 1.16
